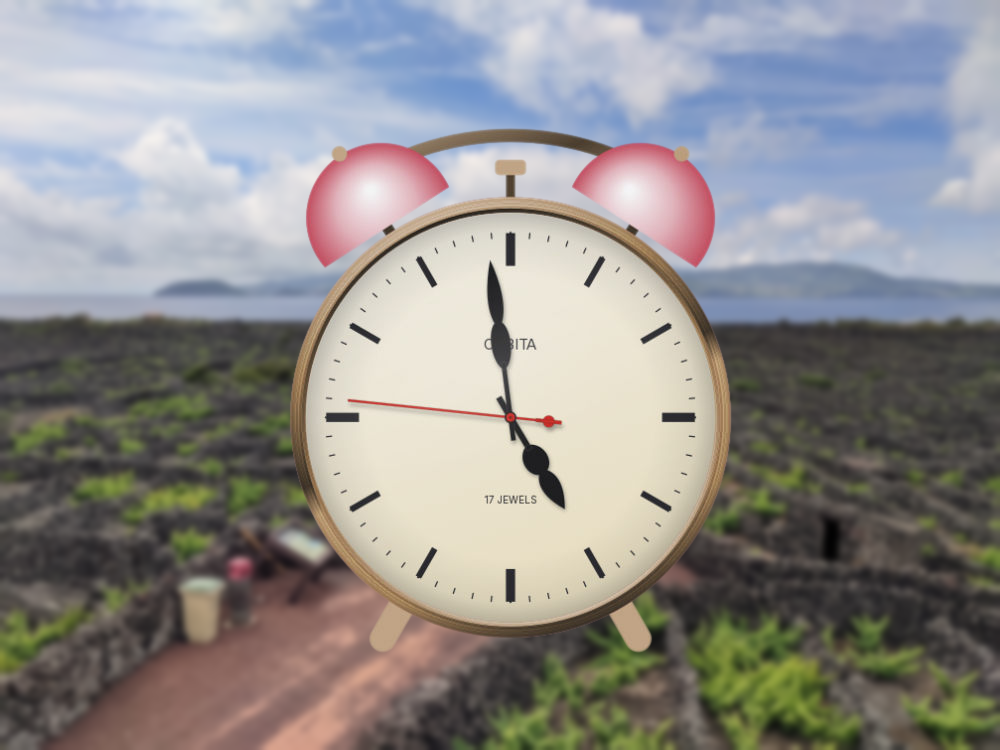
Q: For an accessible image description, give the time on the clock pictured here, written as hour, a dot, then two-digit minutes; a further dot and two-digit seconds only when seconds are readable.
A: 4.58.46
